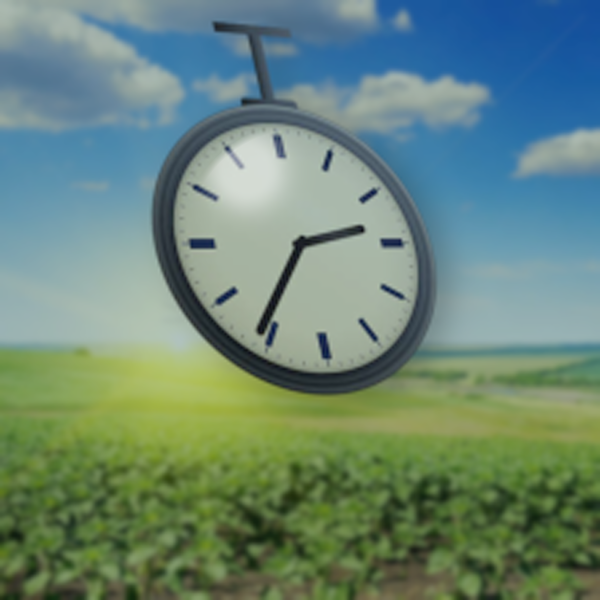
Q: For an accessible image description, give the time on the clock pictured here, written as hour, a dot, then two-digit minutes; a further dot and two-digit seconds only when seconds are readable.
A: 2.36
